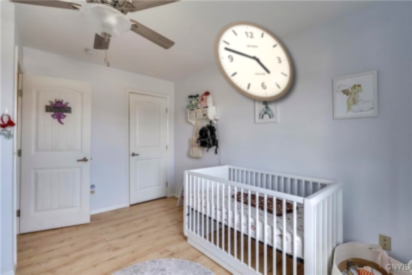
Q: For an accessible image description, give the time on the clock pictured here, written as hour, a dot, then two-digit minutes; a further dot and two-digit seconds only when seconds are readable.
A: 4.48
